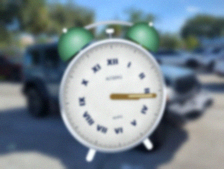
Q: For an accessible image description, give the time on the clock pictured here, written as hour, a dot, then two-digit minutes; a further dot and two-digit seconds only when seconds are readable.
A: 3.16
